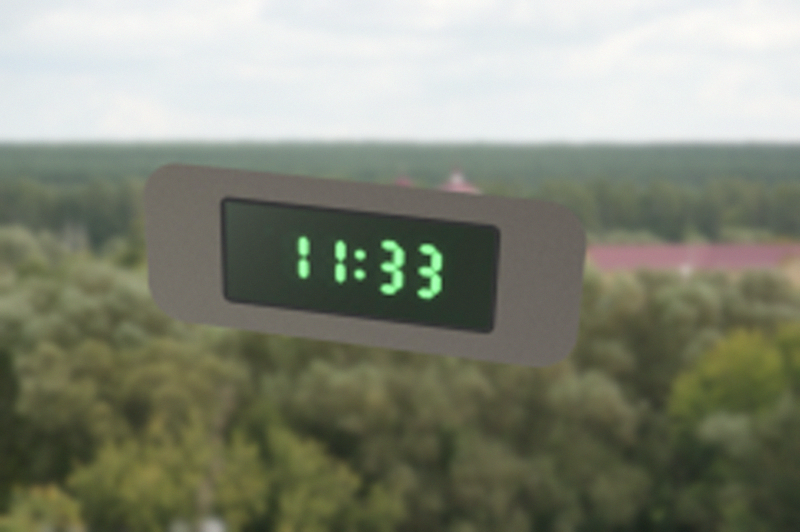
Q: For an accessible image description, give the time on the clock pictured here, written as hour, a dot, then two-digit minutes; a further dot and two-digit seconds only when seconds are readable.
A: 11.33
